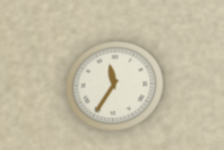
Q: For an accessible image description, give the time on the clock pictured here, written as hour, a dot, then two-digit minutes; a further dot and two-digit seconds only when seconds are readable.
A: 11.35
